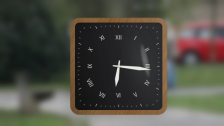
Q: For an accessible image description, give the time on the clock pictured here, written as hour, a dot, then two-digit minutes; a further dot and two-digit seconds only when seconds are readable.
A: 6.16
